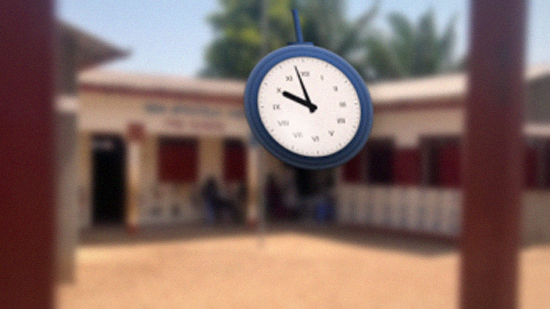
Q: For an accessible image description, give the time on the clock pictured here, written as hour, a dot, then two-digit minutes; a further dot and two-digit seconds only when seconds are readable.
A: 9.58
